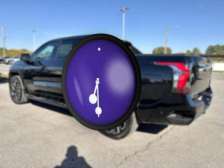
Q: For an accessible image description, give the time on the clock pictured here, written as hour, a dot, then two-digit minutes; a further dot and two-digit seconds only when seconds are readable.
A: 6.29
